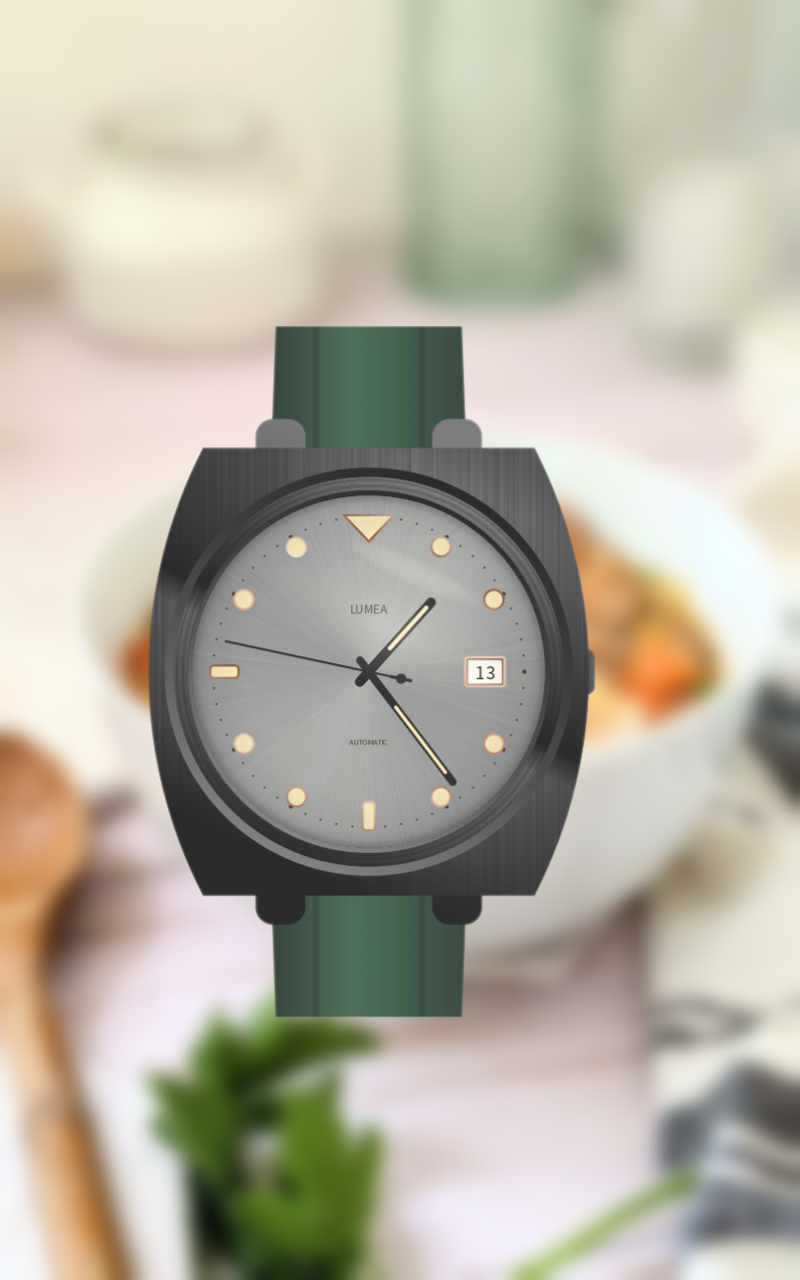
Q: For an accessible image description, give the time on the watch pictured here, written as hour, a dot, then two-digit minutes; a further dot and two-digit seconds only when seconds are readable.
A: 1.23.47
